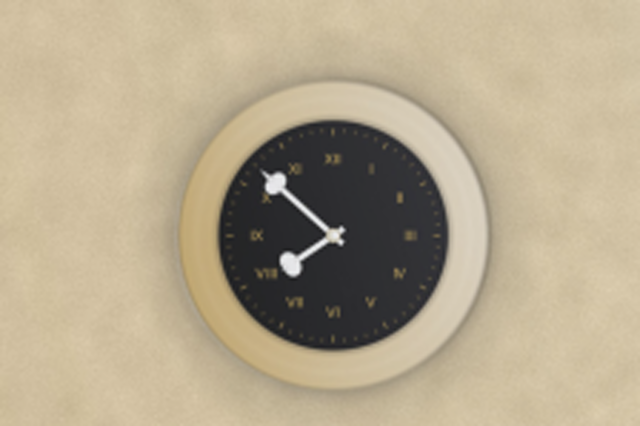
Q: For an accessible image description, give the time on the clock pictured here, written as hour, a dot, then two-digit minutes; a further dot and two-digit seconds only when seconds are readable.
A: 7.52
